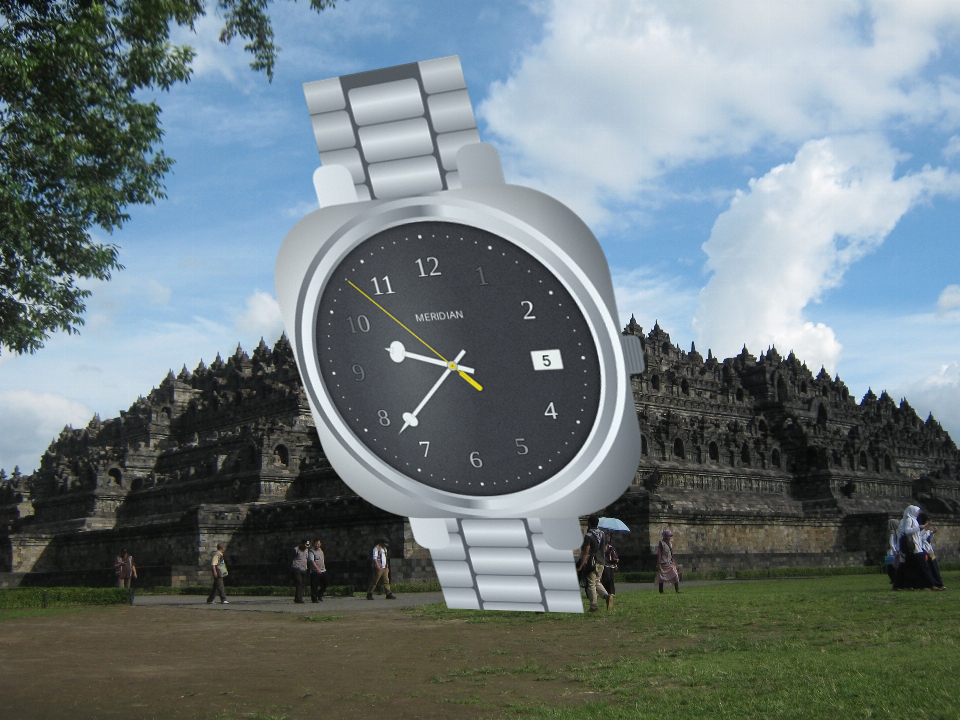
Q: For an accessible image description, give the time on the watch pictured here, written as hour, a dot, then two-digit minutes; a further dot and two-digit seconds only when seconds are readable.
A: 9.37.53
